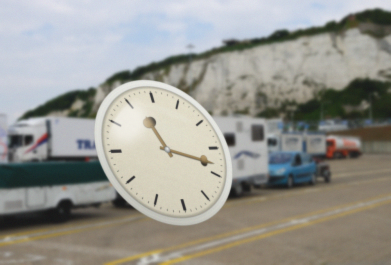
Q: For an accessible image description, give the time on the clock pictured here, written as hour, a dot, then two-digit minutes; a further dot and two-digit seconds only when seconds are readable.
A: 11.18
